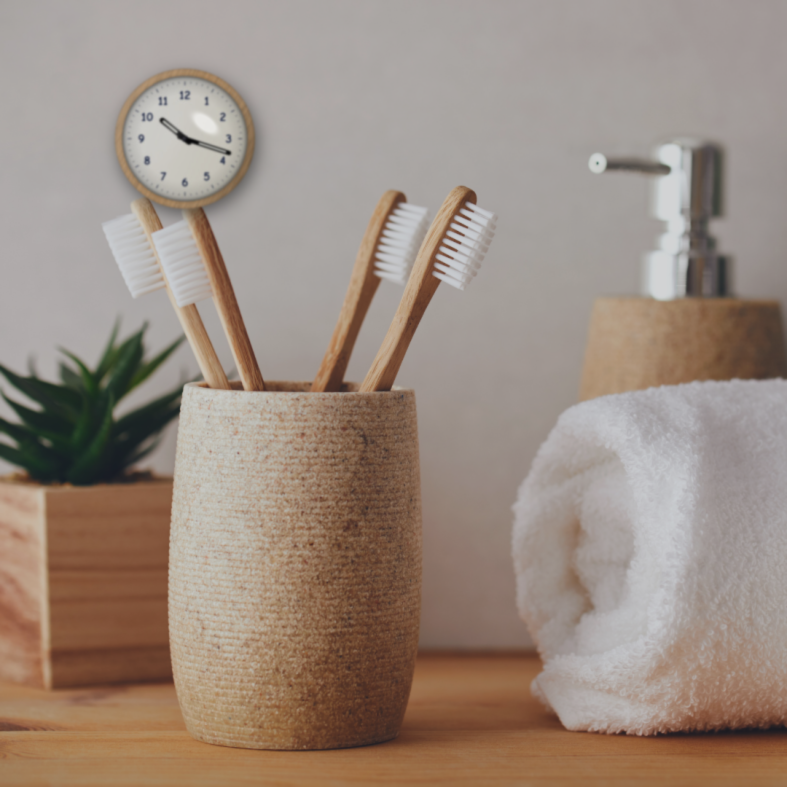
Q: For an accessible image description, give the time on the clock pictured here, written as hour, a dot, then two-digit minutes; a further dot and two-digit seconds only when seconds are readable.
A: 10.18
